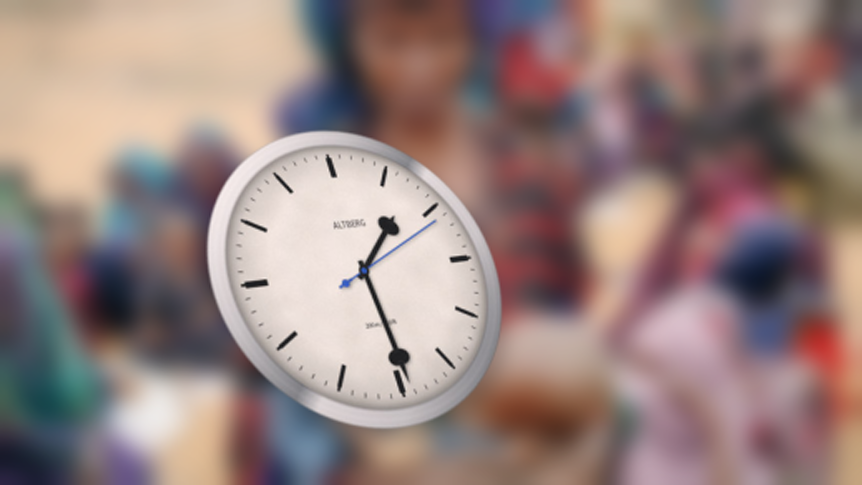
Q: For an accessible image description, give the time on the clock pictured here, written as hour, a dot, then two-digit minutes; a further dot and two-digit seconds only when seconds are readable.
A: 1.29.11
